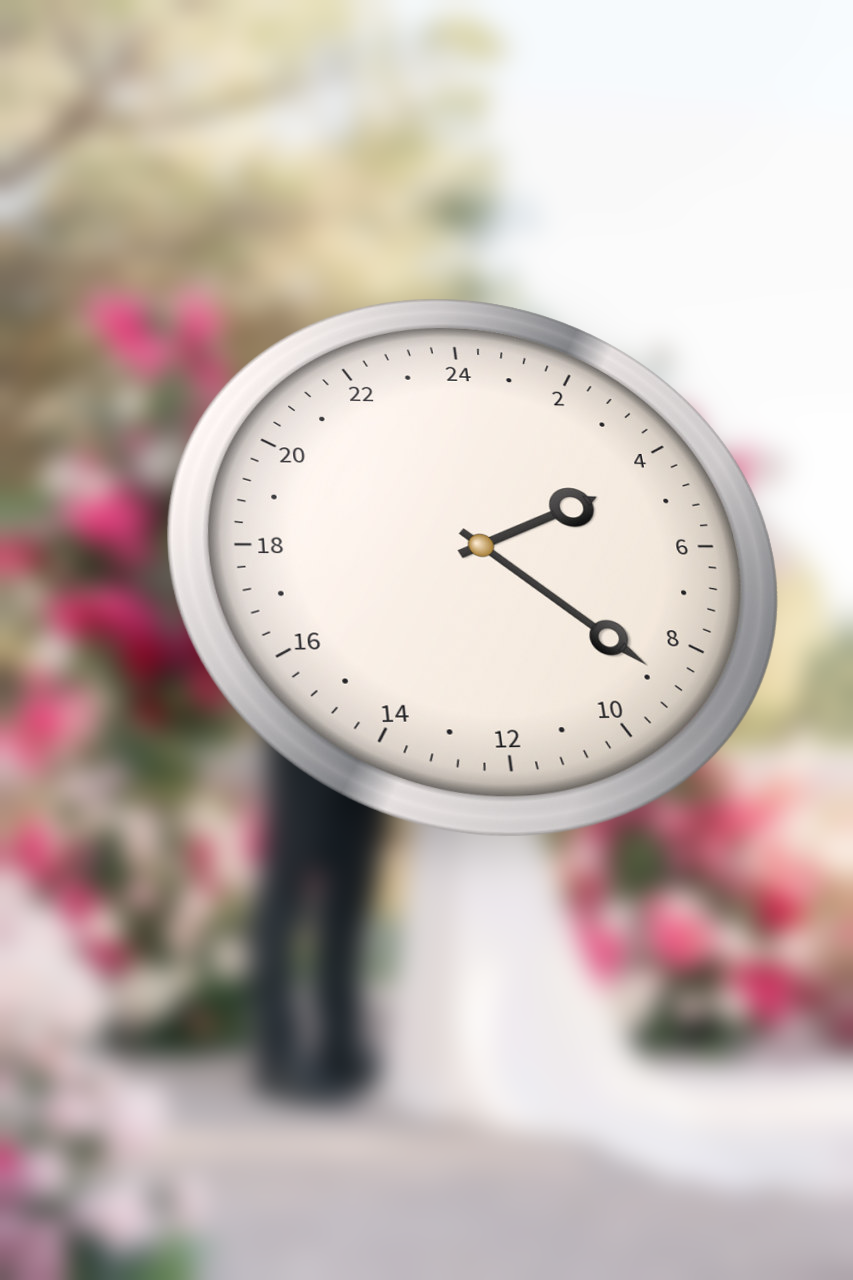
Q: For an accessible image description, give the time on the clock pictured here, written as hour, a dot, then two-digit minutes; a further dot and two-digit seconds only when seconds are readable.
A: 4.22
